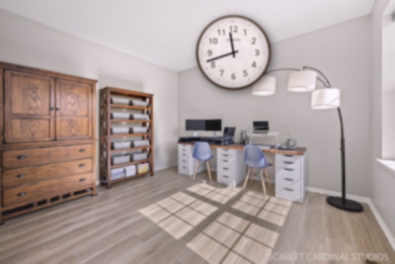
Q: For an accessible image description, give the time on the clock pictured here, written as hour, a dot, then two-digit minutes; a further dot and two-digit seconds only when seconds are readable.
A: 11.42
